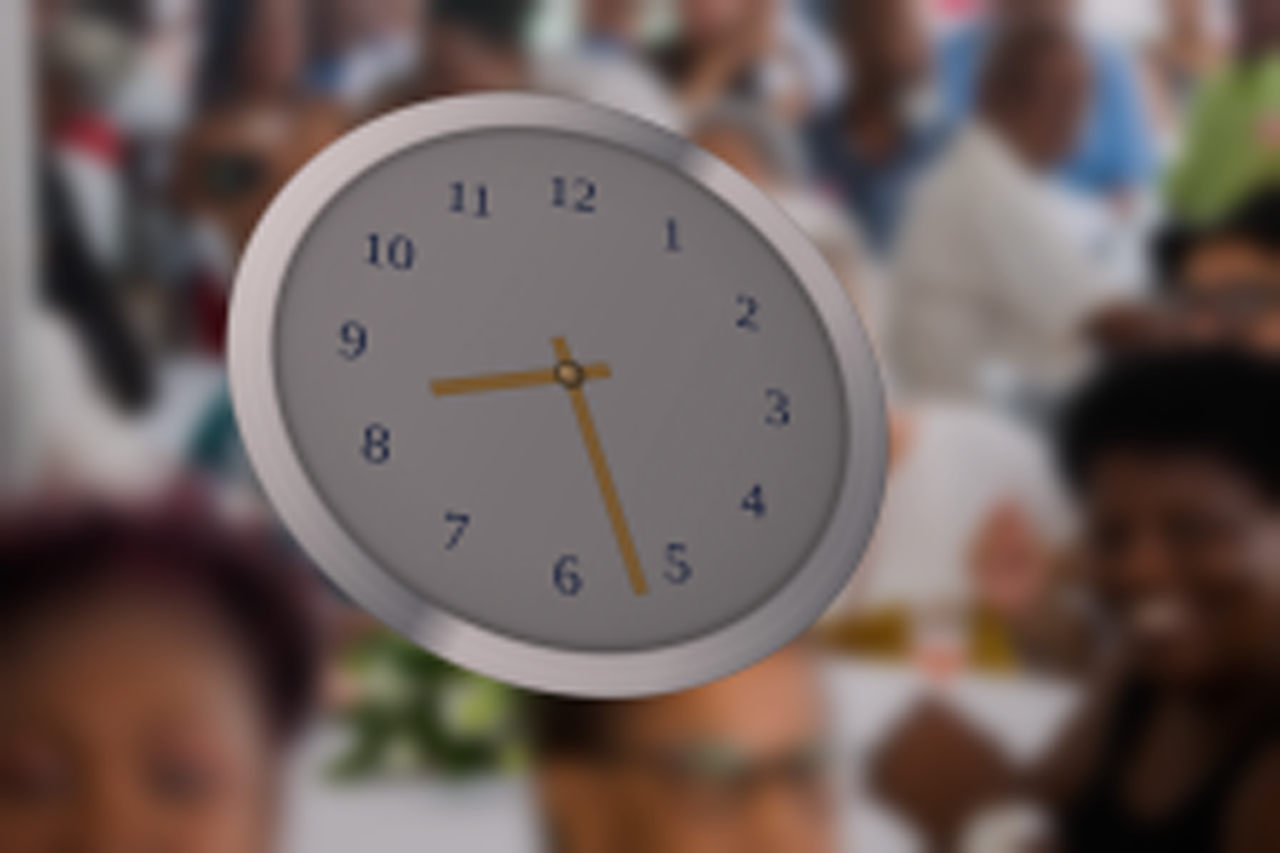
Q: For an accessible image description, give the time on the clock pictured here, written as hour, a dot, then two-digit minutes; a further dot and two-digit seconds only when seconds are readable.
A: 8.27
